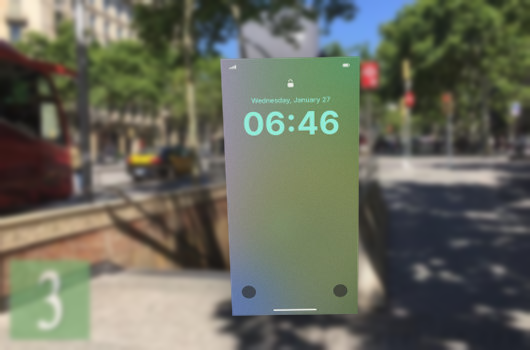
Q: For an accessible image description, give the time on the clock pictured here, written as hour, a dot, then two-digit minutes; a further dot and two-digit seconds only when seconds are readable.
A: 6.46
